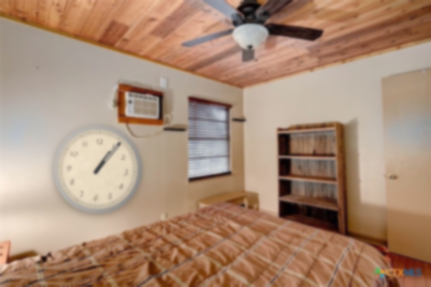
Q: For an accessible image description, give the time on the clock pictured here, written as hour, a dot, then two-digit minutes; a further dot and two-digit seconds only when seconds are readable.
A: 1.06
